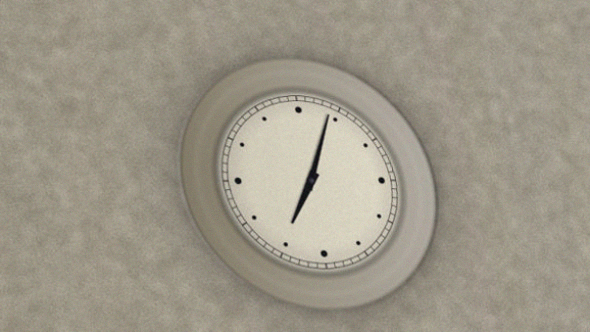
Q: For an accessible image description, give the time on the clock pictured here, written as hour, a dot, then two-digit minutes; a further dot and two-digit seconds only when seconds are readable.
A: 7.04
